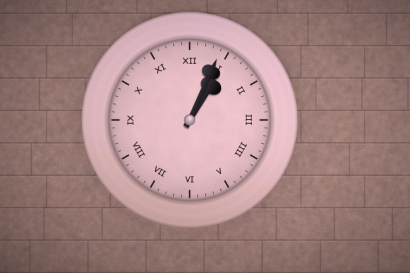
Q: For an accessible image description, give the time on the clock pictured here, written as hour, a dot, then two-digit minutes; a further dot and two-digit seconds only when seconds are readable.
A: 1.04
